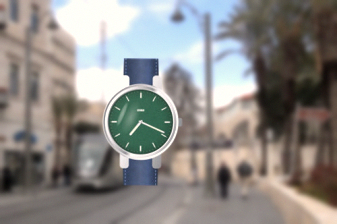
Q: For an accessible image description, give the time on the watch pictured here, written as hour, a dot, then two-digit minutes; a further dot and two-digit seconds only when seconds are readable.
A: 7.19
